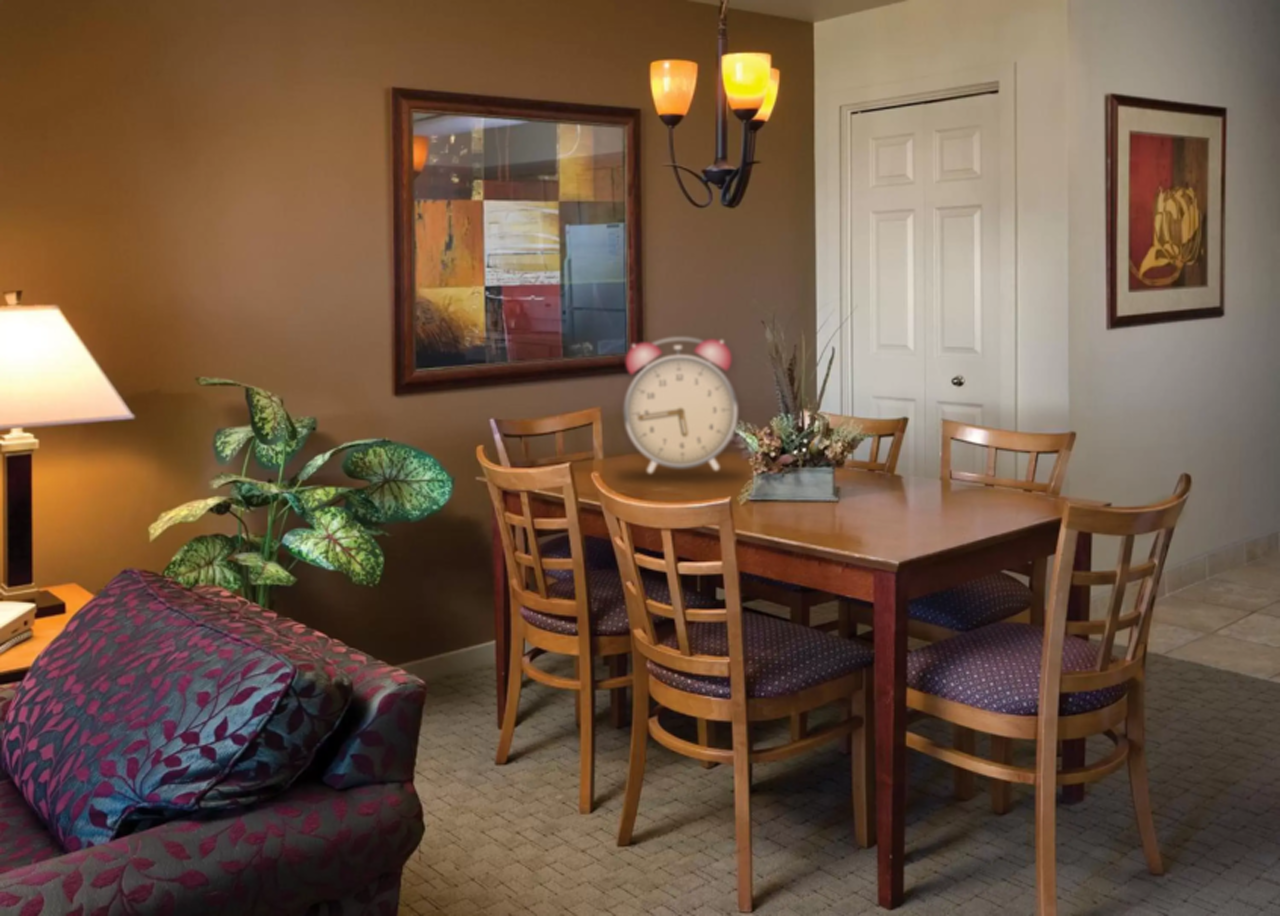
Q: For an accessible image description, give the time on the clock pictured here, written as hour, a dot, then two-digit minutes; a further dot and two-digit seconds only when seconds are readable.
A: 5.44
